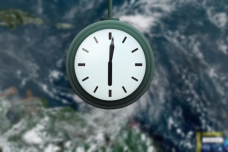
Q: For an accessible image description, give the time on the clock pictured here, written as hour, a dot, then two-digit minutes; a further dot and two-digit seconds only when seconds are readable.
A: 6.01
